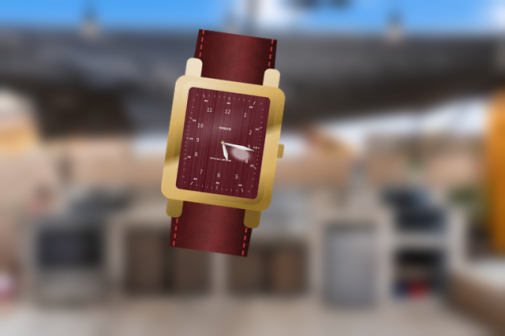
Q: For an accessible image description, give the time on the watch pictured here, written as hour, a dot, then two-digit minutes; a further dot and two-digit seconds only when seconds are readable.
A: 5.16
